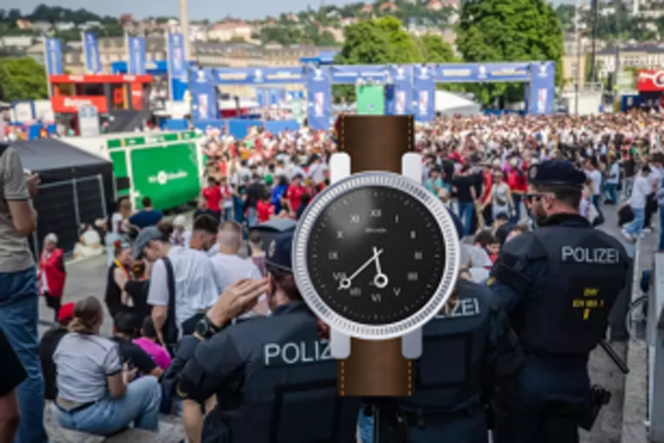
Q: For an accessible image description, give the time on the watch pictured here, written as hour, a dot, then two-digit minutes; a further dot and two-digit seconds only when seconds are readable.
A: 5.38
